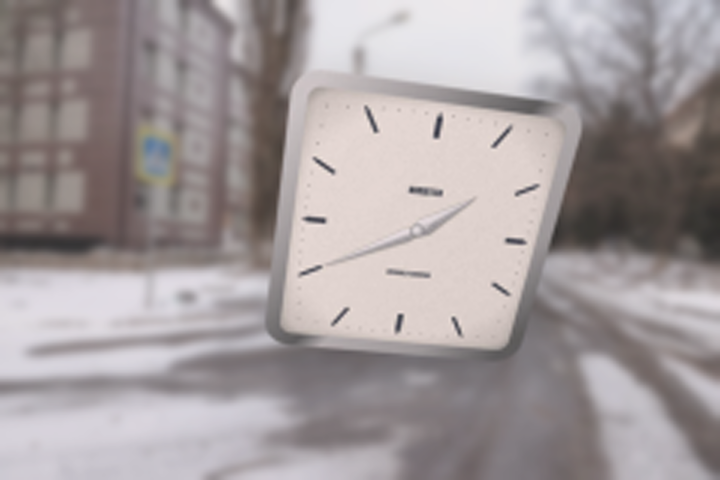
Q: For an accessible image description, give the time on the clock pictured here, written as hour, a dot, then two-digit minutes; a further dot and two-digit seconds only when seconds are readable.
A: 1.40
